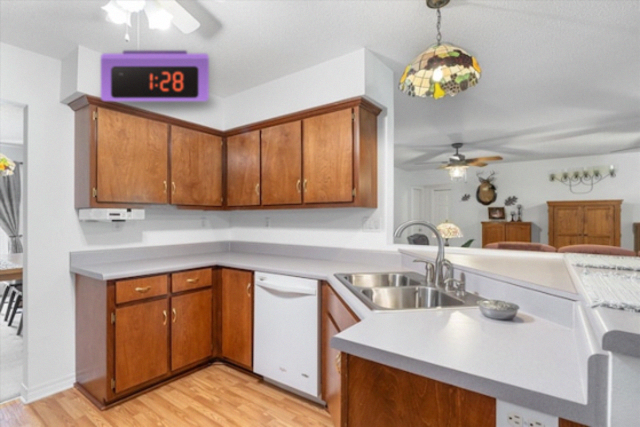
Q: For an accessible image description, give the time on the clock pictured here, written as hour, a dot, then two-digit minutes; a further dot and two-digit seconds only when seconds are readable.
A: 1.28
